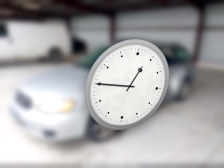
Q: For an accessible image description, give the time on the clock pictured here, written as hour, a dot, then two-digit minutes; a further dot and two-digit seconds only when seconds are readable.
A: 12.45
